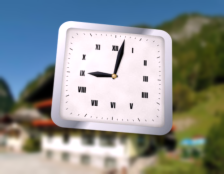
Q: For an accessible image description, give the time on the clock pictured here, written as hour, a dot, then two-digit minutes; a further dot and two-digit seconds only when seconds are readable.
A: 9.02
